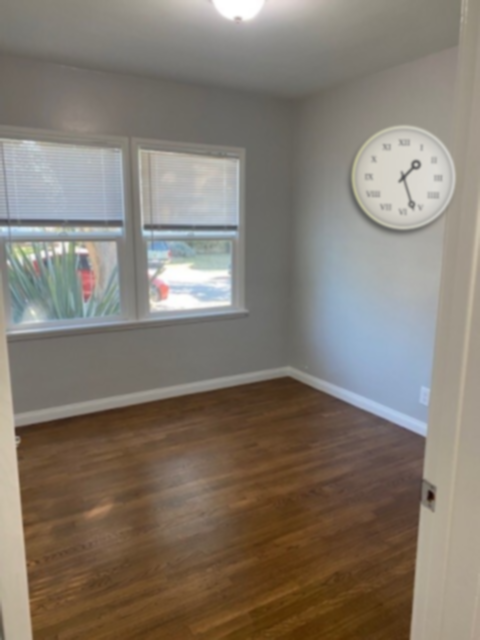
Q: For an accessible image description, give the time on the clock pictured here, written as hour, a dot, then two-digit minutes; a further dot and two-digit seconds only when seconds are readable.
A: 1.27
